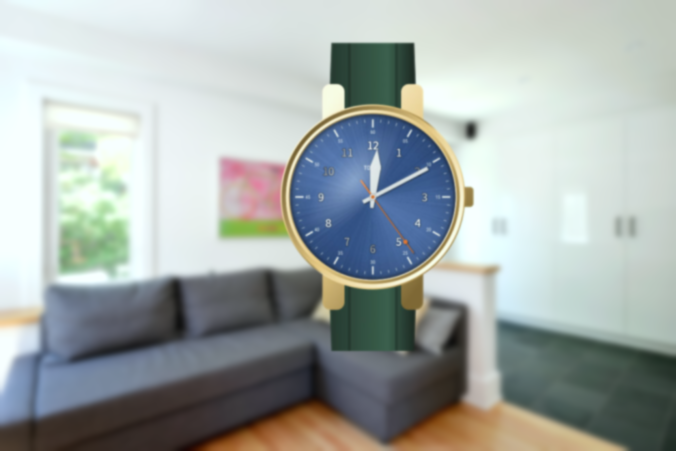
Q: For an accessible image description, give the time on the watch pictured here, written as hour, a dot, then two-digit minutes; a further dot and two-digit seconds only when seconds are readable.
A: 12.10.24
